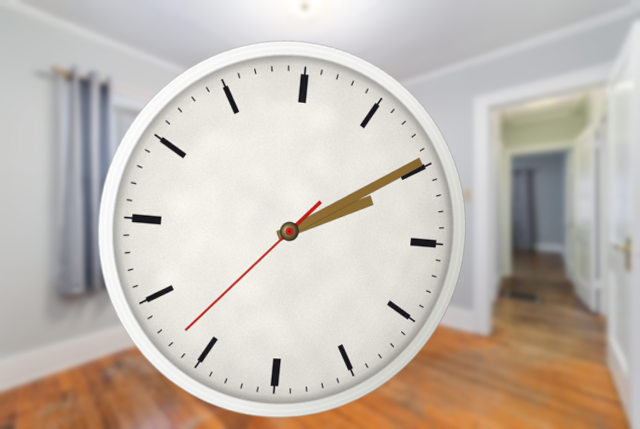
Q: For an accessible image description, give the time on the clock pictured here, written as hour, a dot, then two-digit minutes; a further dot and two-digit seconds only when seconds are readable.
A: 2.09.37
